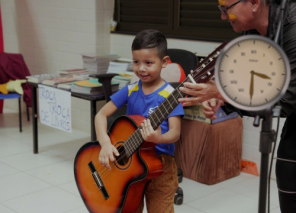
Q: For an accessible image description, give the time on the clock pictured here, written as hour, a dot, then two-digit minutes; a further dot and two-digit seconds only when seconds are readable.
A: 3.30
